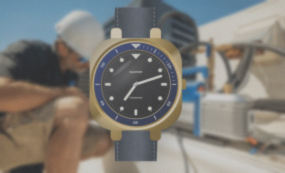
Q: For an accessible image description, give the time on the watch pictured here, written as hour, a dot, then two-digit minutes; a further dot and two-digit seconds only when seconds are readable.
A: 7.12
